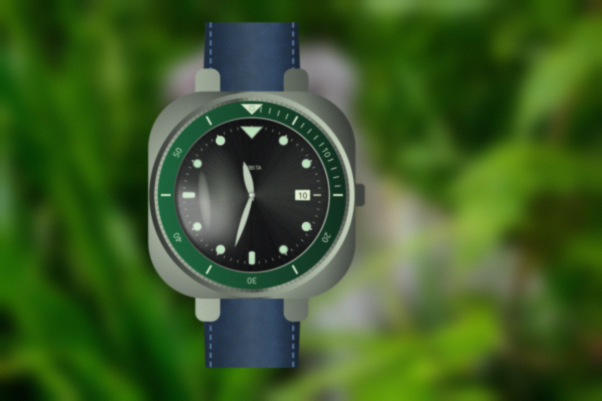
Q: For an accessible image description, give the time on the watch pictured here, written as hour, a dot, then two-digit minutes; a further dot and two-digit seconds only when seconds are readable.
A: 11.33
